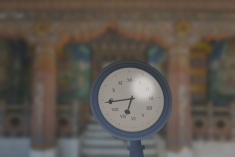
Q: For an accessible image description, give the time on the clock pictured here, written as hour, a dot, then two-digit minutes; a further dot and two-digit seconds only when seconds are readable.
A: 6.44
